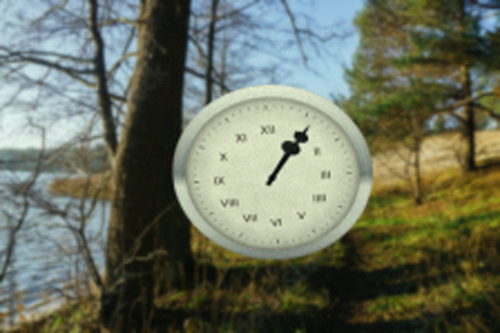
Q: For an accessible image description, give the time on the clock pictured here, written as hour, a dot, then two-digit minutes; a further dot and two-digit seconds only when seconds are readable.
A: 1.06
